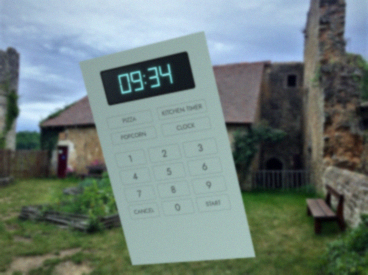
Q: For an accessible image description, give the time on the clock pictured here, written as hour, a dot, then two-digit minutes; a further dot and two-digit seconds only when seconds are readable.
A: 9.34
